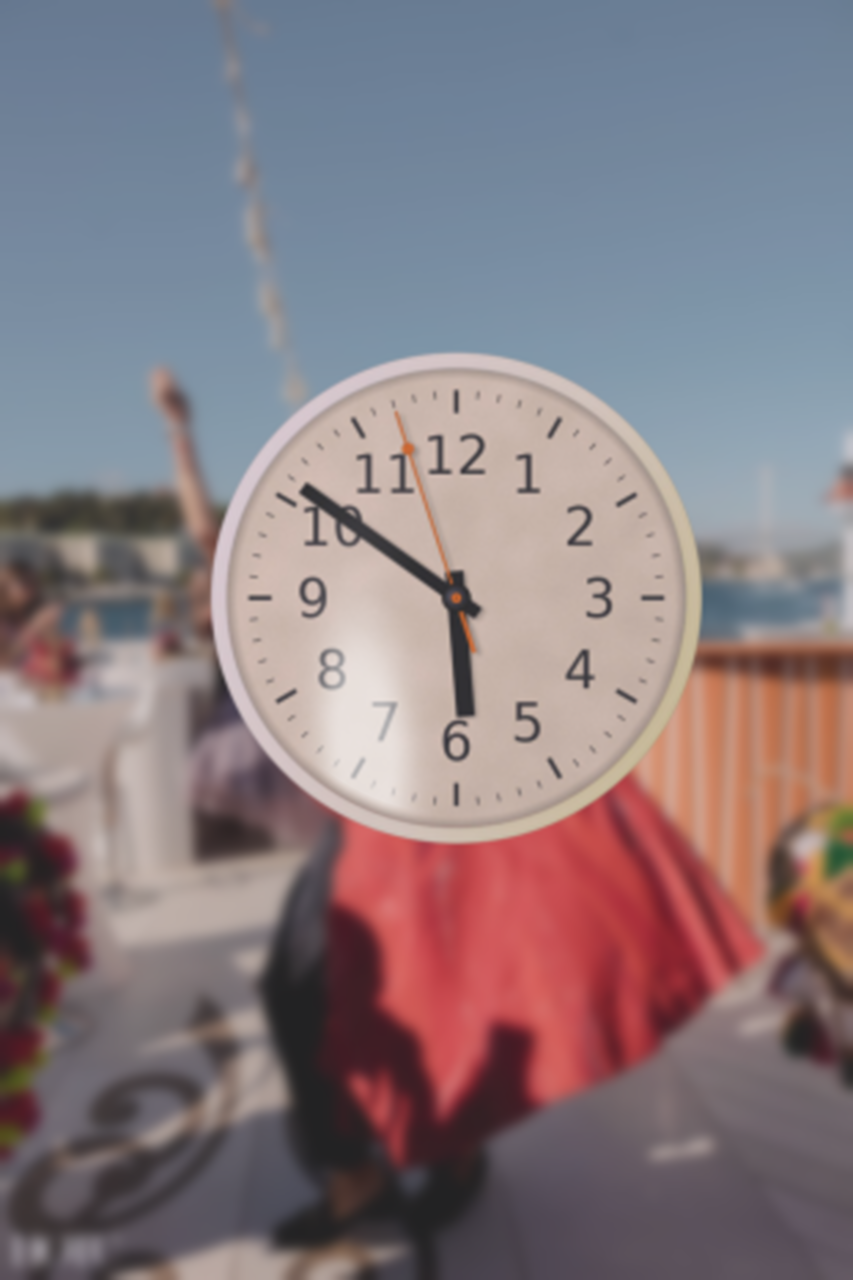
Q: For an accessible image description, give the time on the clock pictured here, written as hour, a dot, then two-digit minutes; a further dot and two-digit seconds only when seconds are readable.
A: 5.50.57
